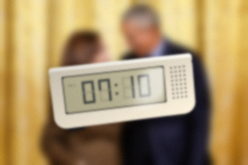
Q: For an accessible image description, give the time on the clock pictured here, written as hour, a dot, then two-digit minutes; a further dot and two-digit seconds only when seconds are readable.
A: 7.10
